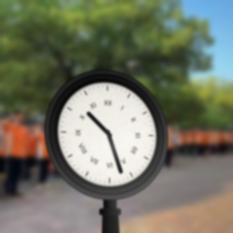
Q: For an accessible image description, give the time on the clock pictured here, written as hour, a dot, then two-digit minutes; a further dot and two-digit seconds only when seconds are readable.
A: 10.27
